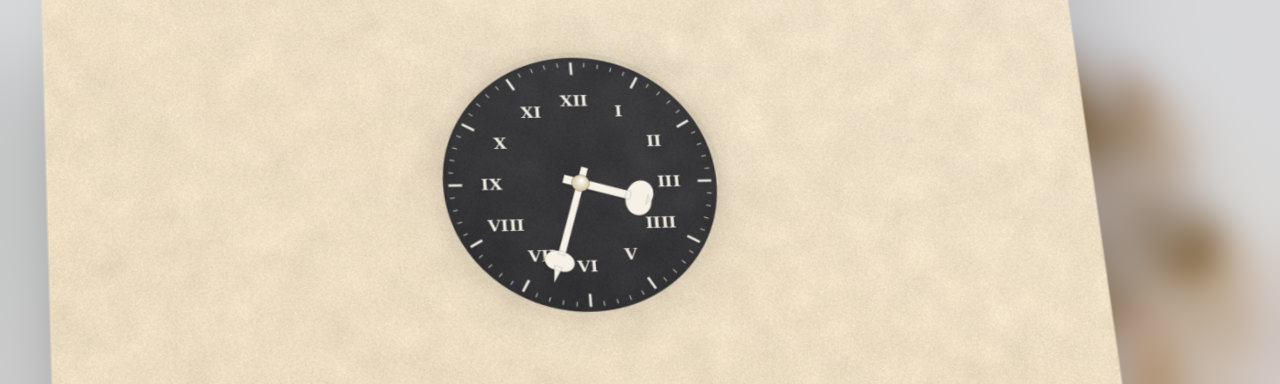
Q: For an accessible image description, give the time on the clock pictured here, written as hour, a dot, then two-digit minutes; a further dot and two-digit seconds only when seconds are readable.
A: 3.33
